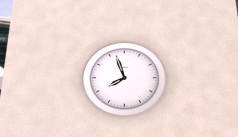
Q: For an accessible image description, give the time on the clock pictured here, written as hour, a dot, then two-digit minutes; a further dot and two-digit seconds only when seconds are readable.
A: 7.57
